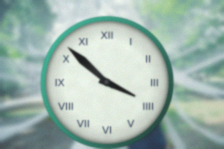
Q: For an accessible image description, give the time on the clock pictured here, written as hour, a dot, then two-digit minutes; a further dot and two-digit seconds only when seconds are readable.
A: 3.52
